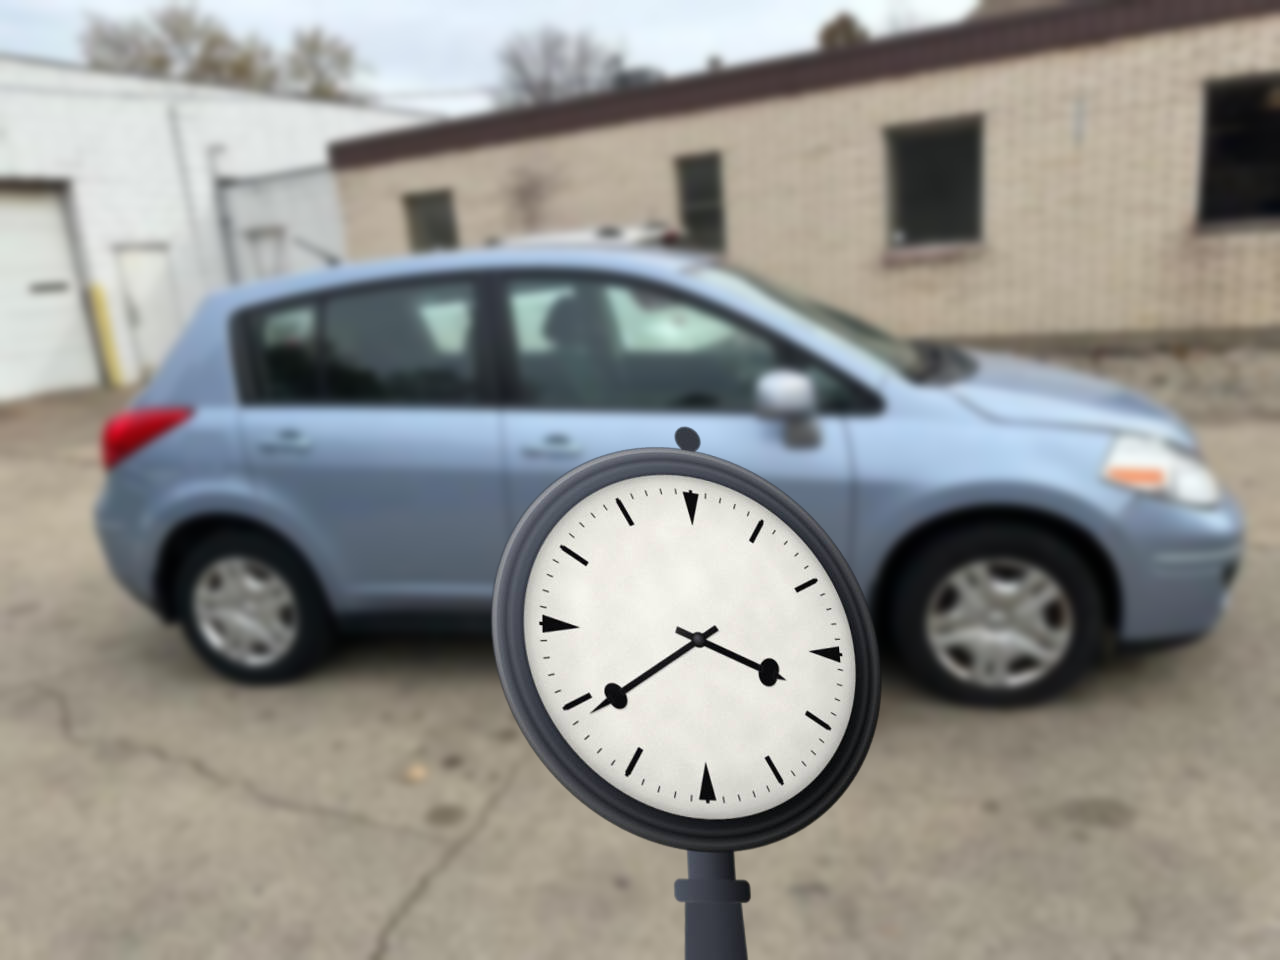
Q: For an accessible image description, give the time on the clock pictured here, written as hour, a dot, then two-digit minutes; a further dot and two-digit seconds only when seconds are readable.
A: 3.39
